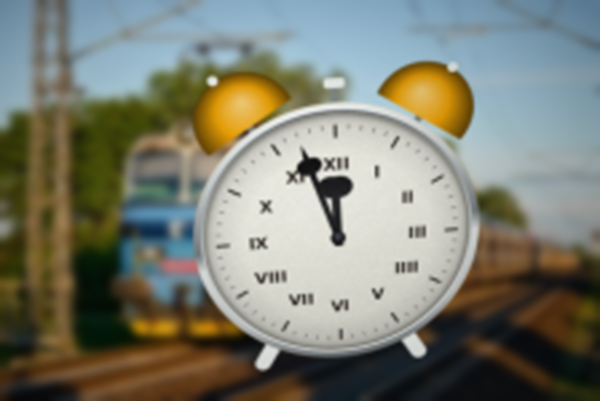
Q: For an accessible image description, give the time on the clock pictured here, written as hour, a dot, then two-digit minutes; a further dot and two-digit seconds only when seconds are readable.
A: 11.57
